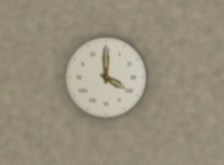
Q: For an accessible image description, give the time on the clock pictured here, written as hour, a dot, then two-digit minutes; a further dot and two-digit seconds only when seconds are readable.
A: 4.00
